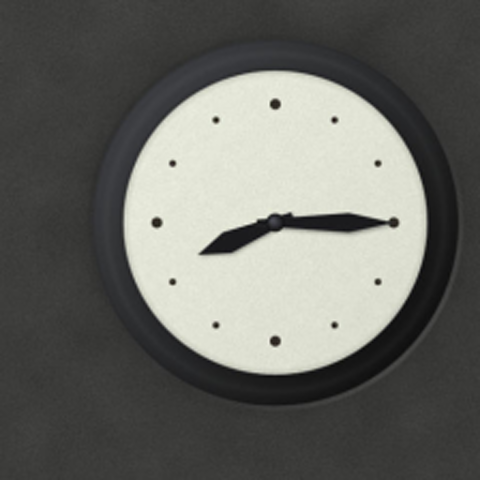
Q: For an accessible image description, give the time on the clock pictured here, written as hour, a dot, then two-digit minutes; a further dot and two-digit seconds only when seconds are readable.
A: 8.15
